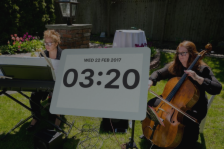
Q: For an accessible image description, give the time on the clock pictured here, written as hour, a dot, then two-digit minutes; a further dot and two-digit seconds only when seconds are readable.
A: 3.20
